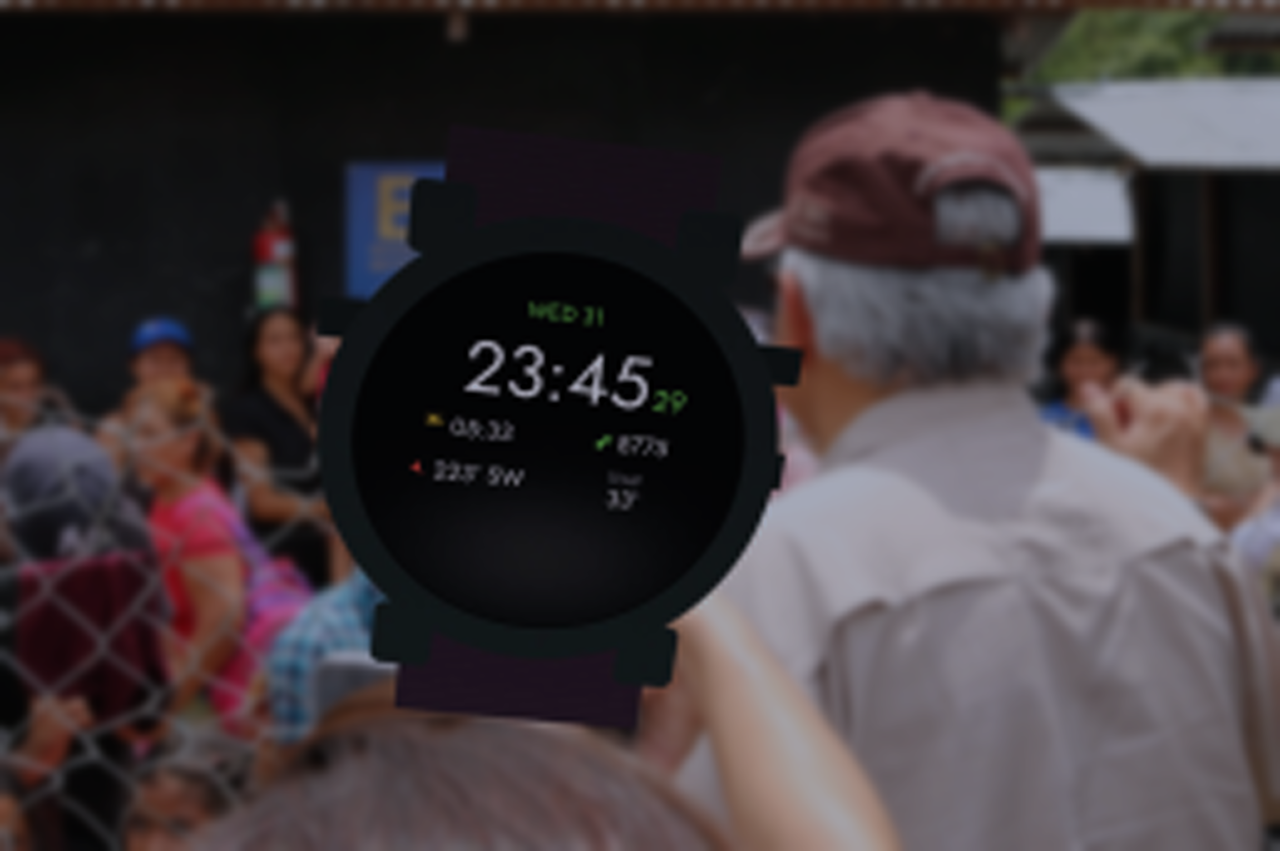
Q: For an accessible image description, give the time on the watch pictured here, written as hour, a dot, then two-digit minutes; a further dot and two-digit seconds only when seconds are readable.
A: 23.45
